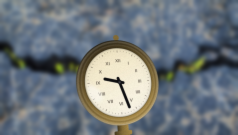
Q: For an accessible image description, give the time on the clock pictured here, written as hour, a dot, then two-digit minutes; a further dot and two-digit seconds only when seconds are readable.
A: 9.27
